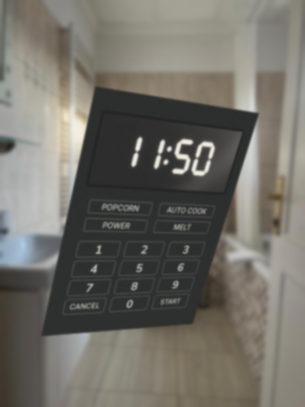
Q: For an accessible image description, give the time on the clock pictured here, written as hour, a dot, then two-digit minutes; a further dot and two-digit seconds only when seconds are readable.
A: 11.50
